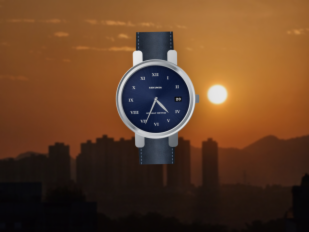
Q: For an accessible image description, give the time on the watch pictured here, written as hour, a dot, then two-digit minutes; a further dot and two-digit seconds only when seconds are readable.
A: 4.34
